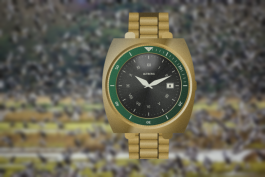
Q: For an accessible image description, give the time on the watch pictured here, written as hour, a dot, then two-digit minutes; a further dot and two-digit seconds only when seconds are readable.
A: 10.11
